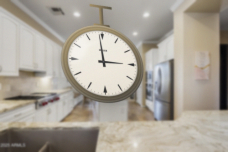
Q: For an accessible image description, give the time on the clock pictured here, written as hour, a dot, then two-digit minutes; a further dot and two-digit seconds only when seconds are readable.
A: 2.59
